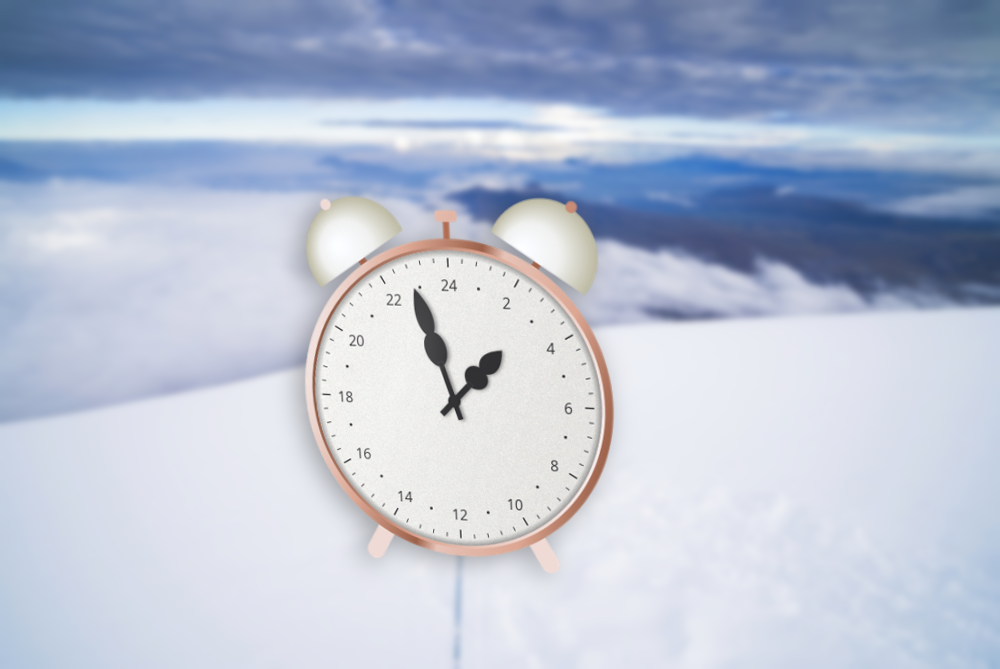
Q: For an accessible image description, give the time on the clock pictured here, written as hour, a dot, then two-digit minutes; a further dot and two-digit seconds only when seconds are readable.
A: 2.57
